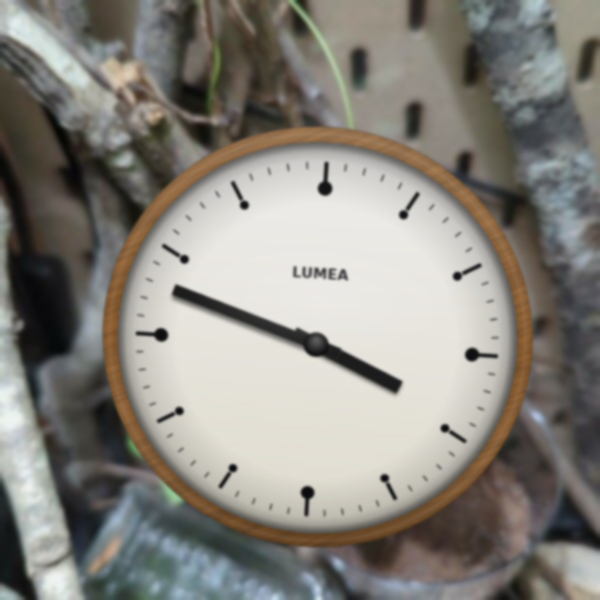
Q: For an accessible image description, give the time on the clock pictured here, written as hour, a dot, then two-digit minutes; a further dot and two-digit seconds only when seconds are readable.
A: 3.48
